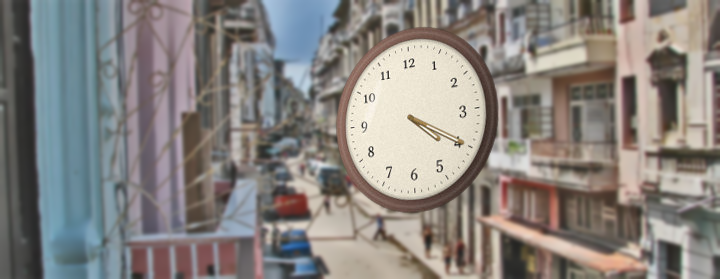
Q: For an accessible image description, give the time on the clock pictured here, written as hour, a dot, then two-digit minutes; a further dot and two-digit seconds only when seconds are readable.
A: 4.20
